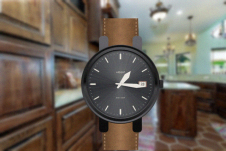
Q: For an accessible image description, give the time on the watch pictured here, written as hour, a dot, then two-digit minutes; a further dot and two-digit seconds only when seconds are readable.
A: 1.16
